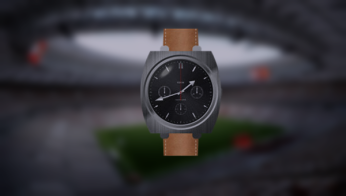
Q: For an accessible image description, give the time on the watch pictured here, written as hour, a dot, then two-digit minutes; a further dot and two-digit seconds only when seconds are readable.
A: 1.42
